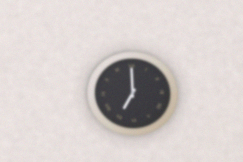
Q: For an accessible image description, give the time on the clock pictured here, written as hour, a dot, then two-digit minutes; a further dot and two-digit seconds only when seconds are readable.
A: 7.00
